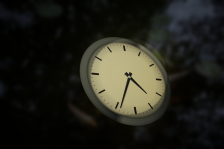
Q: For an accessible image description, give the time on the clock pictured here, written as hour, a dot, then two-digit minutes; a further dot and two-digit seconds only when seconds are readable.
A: 4.34
